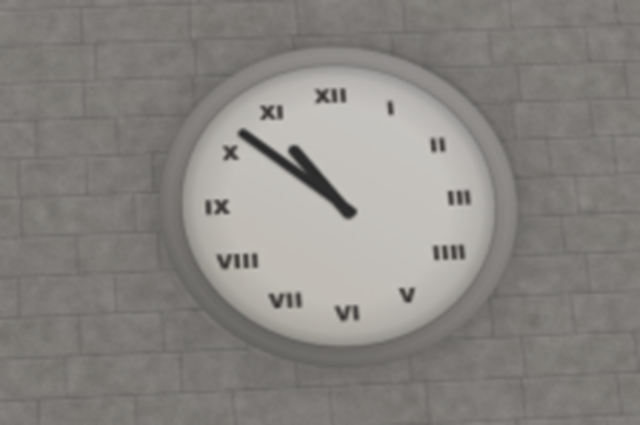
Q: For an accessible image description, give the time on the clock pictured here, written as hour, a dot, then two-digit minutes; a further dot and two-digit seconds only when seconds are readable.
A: 10.52
